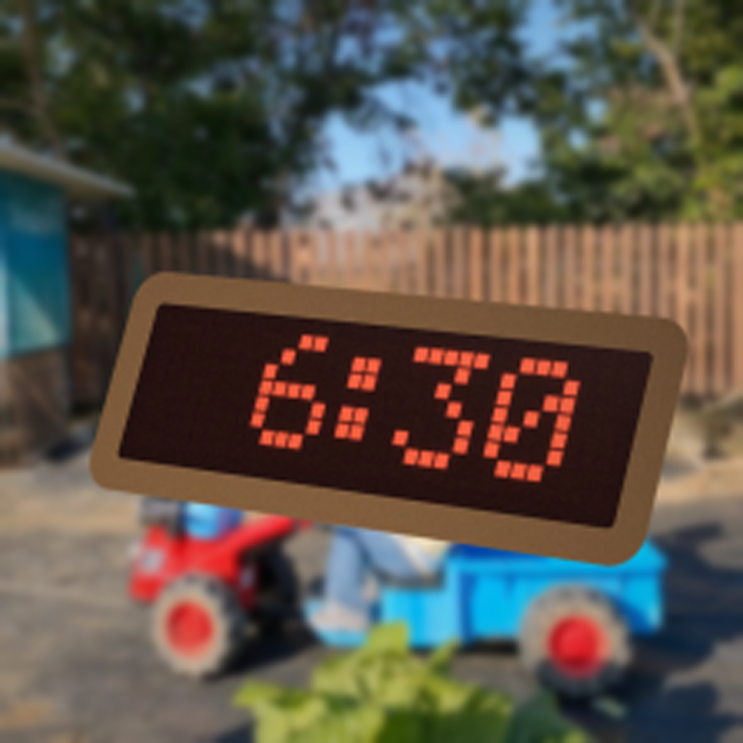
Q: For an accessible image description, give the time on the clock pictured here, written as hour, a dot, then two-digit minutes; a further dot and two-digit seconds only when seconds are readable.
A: 6.30
